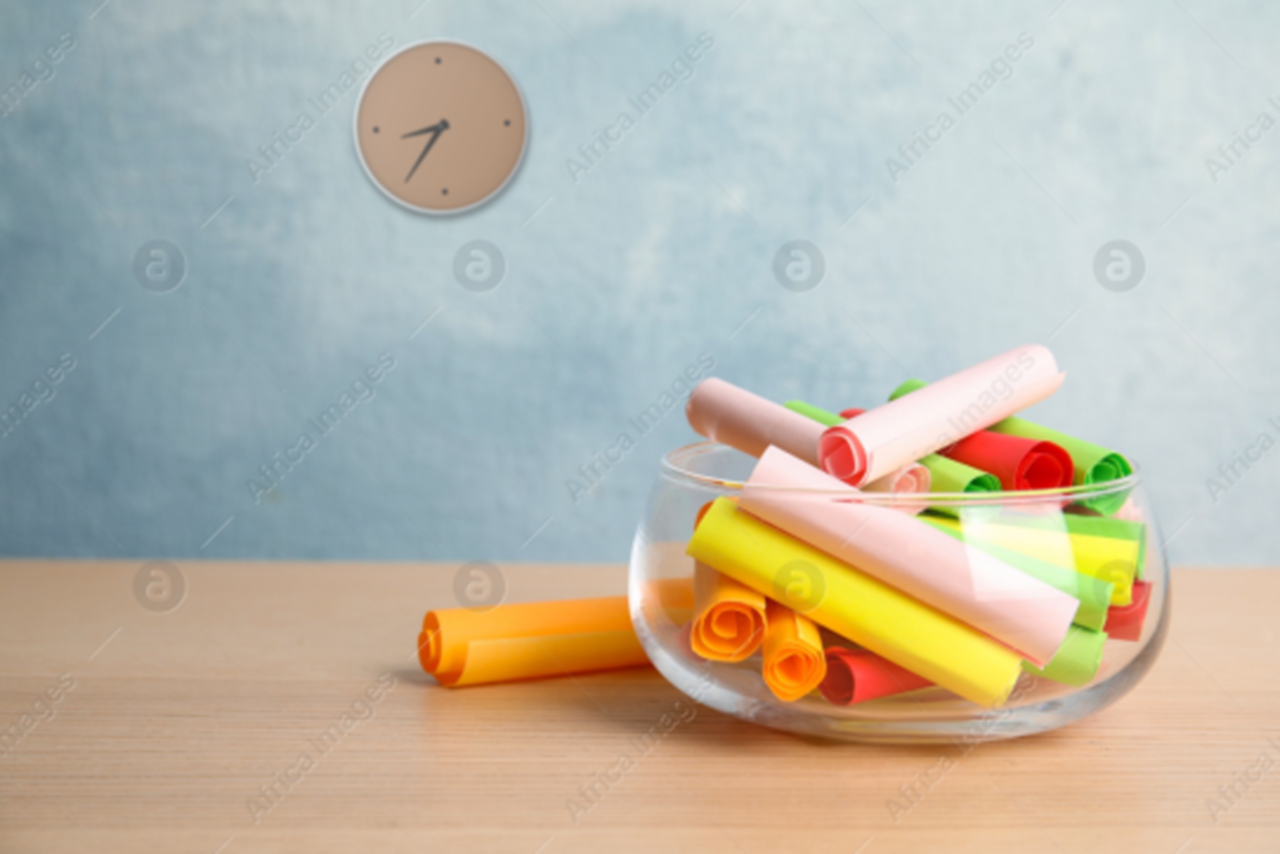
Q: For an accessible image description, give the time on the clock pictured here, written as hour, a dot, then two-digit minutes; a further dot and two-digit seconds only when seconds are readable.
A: 8.36
